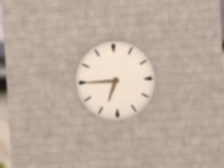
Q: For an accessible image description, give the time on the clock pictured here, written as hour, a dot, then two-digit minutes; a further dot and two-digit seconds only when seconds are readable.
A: 6.45
